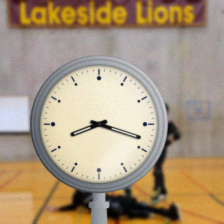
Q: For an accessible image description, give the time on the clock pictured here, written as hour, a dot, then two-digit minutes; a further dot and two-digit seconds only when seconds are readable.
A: 8.18
